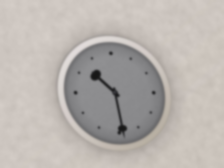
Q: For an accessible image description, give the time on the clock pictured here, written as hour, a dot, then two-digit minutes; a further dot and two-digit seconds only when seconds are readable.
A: 10.29
